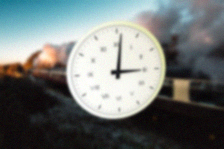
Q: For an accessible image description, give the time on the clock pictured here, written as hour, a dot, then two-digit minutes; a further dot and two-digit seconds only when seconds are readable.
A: 3.01
